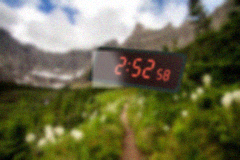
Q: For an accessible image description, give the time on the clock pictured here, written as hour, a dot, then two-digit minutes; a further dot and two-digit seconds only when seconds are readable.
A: 2.52
